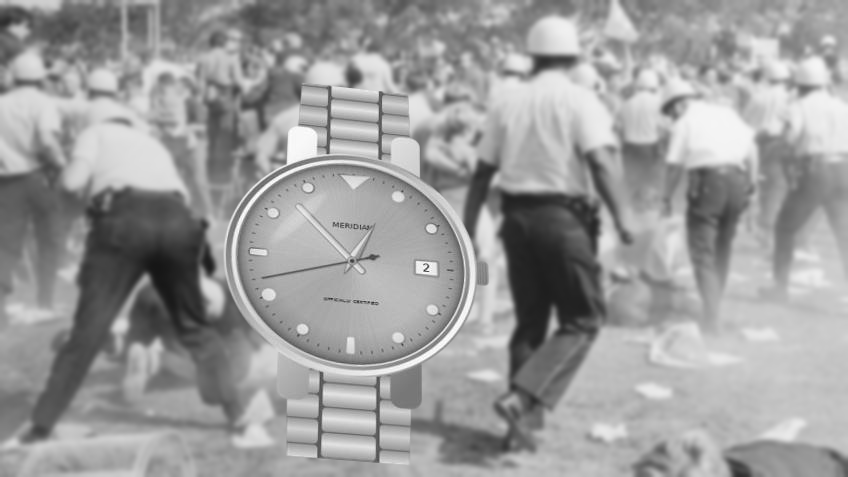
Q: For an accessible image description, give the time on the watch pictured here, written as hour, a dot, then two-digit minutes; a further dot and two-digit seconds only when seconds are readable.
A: 12.52.42
